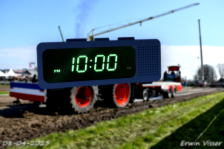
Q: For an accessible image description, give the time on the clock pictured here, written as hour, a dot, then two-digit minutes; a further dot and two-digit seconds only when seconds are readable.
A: 10.00
